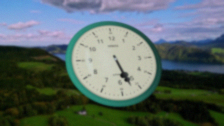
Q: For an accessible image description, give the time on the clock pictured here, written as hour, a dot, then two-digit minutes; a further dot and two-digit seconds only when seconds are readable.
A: 5.27
